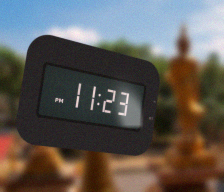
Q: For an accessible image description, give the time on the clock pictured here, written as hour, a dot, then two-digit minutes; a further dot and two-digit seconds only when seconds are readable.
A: 11.23
